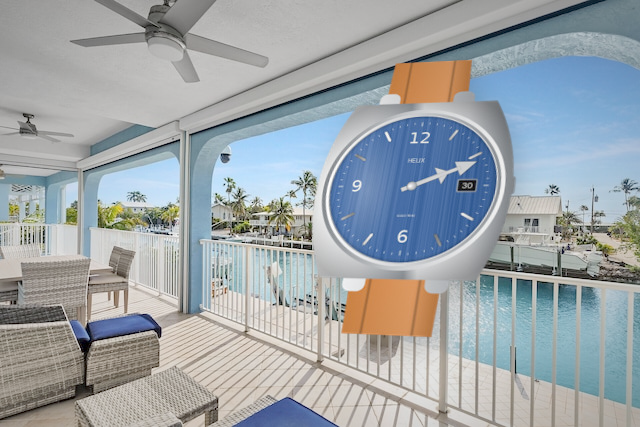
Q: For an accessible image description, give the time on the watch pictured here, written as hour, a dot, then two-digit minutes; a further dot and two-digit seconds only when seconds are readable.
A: 2.11
